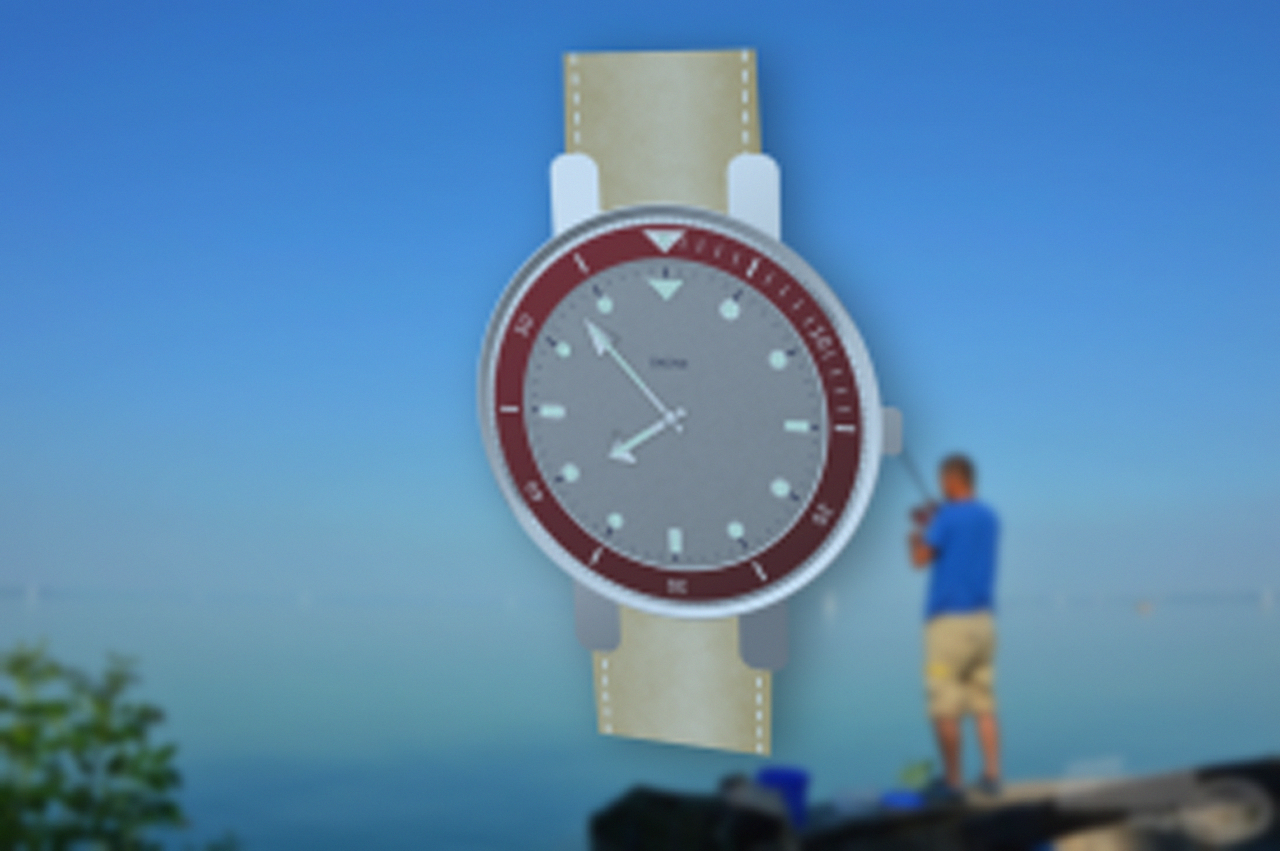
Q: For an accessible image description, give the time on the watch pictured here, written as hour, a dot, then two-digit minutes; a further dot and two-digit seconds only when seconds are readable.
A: 7.53
